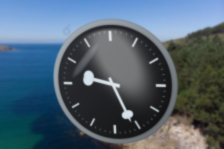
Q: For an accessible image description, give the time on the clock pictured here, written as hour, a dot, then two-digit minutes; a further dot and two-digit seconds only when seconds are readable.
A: 9.26
